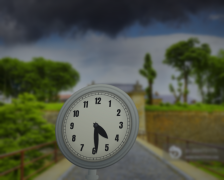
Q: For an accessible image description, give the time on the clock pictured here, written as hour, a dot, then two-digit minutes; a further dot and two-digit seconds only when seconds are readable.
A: 4.29
